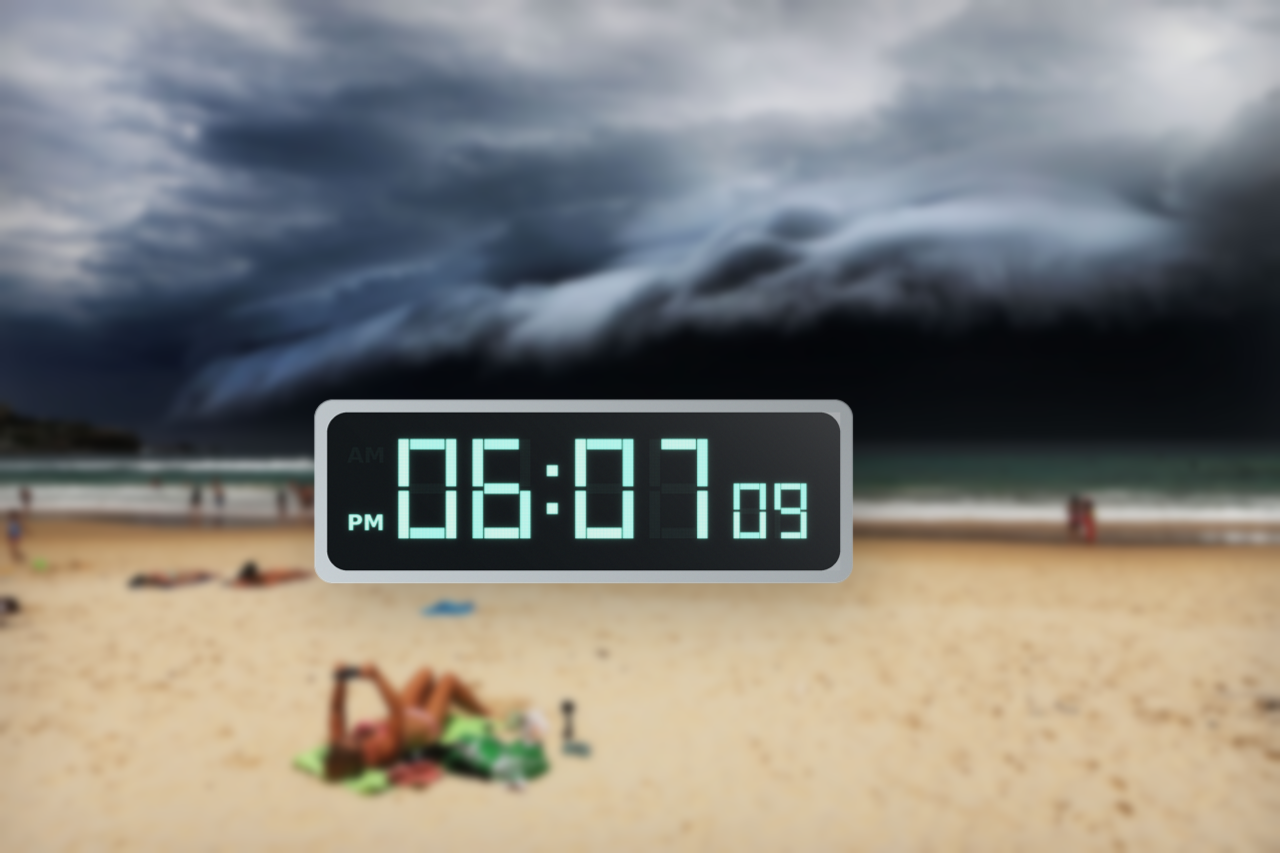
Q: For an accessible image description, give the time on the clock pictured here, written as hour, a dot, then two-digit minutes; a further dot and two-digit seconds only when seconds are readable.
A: 6.07.09
